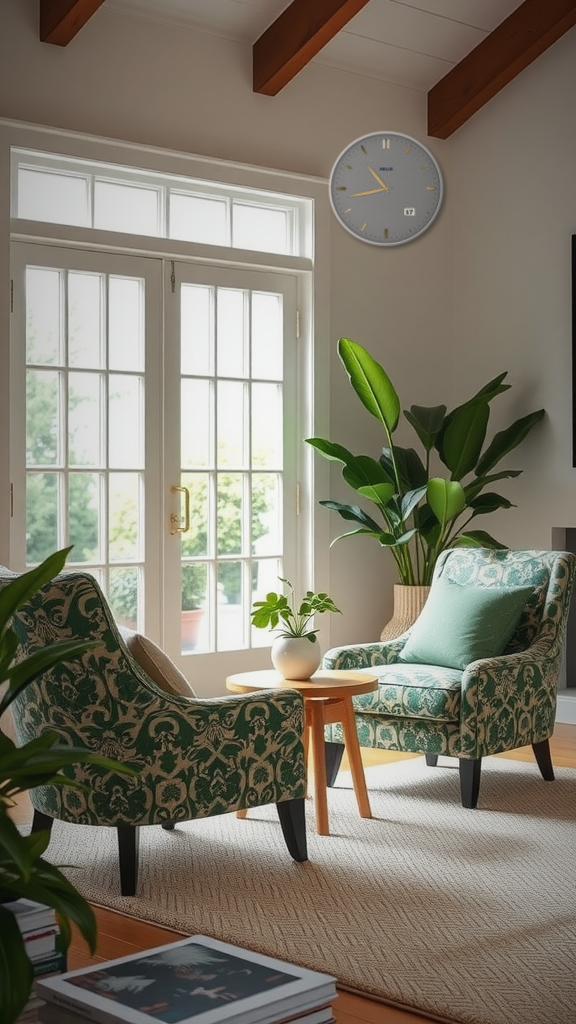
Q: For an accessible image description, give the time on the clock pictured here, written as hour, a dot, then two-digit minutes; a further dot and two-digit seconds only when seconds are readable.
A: 10.43
